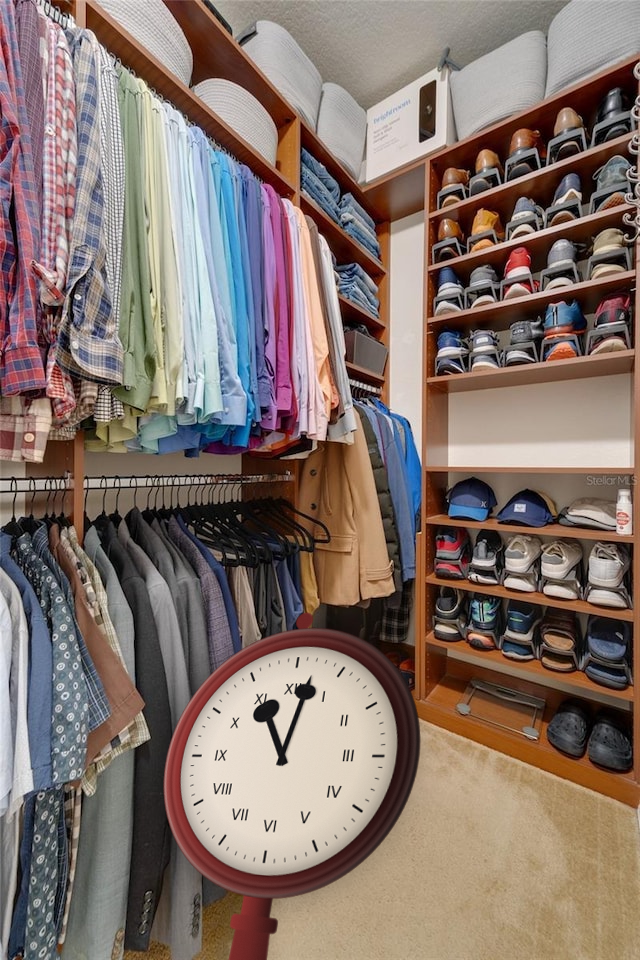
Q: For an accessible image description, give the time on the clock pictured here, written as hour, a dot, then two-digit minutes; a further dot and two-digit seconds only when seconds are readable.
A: 11.02
